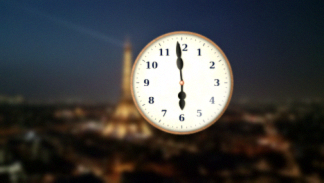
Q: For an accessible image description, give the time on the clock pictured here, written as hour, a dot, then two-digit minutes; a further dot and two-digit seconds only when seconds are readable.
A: 5.59
